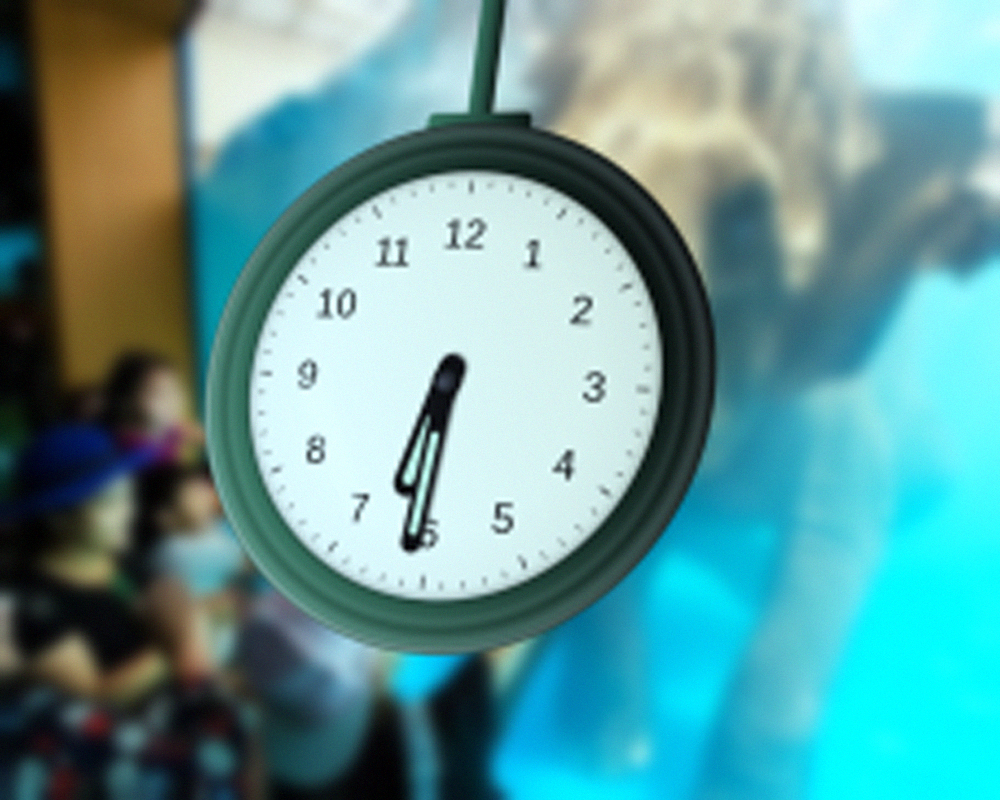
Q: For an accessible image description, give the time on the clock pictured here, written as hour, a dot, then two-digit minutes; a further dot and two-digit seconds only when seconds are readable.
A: 6.31
